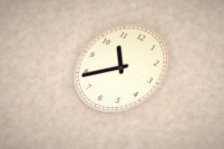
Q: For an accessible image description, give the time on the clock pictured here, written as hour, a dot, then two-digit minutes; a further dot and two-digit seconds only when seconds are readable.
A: 10.39
